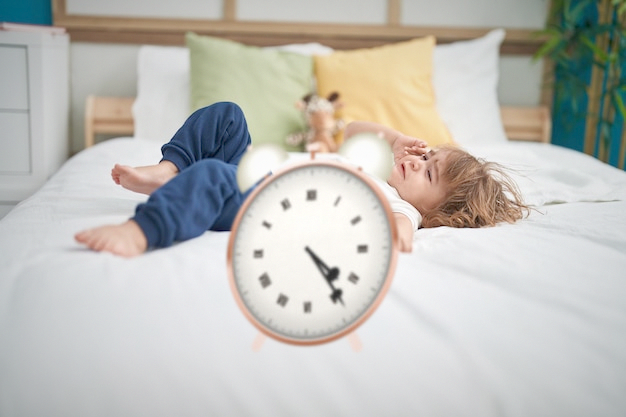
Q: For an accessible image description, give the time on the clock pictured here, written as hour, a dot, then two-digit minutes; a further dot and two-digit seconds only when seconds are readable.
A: 4.24
